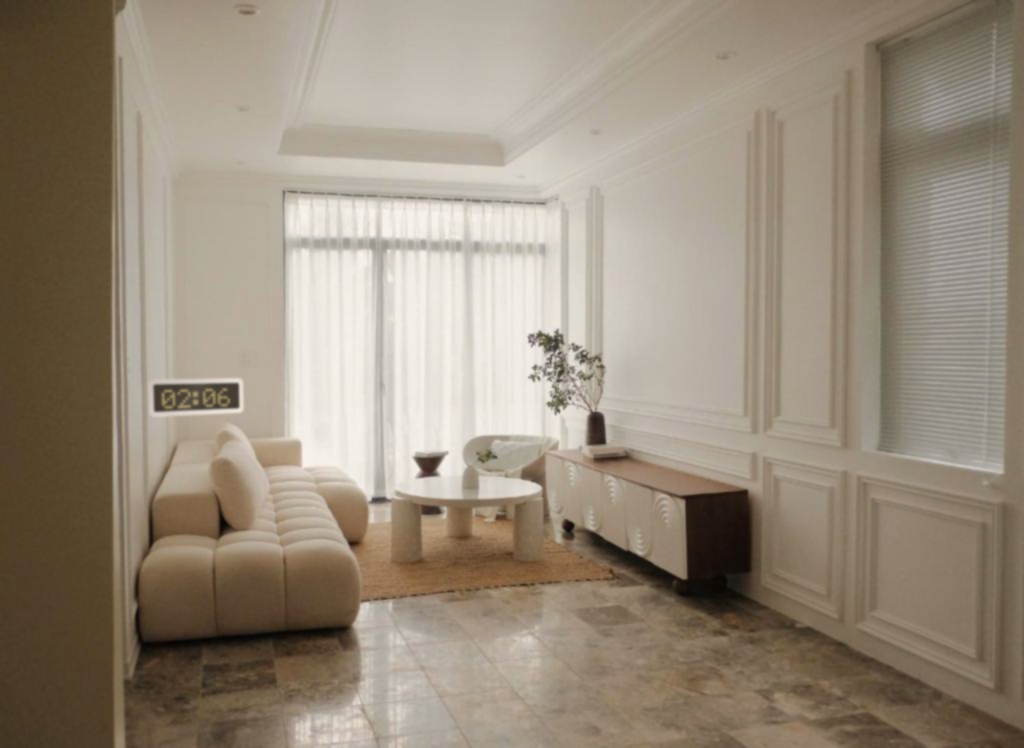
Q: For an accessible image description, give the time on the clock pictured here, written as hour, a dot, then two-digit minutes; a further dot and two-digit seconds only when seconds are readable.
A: 2.06
